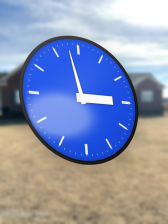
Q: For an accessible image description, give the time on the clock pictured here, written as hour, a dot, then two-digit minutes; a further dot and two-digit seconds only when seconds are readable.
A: 2.58
